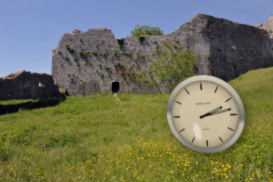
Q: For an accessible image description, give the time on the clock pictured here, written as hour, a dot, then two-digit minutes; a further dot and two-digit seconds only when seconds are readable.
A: 2.13
